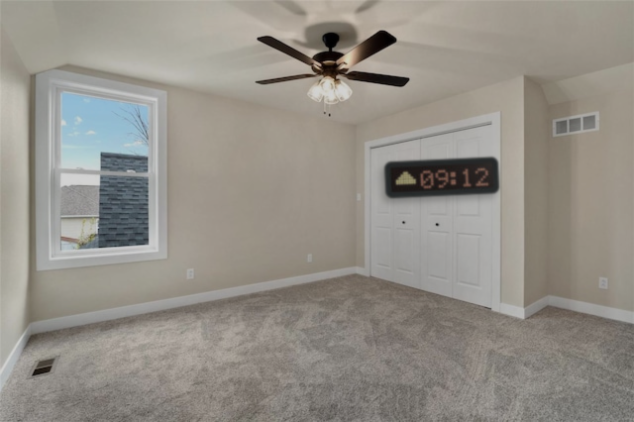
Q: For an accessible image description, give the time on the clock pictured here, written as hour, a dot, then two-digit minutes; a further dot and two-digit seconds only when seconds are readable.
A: 9.12
